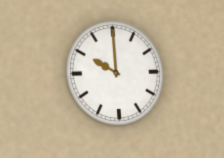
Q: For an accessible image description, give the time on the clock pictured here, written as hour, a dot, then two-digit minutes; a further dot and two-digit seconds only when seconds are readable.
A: 10.00
